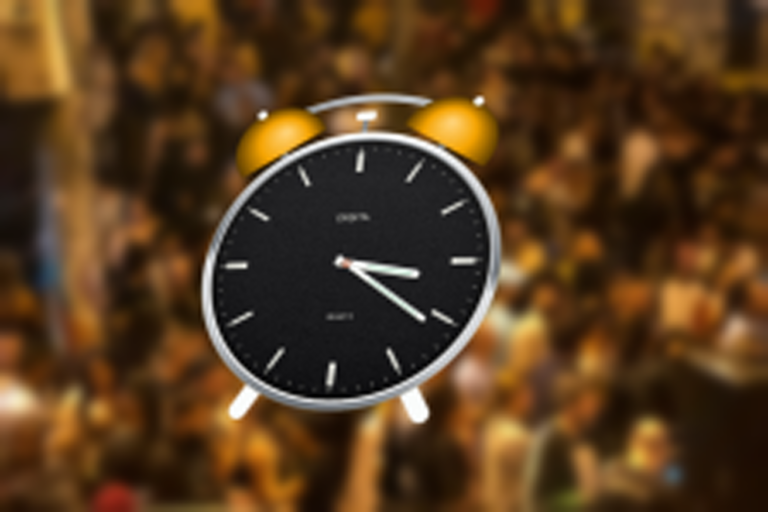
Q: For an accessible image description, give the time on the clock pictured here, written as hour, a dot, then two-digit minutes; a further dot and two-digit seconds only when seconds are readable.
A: 3.21
